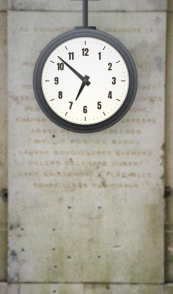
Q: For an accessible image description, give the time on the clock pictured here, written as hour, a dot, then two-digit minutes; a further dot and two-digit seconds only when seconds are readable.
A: 6.52
